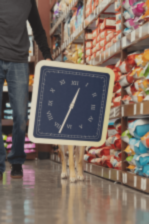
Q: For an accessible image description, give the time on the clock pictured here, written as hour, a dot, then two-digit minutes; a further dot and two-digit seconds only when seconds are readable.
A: 12.33
